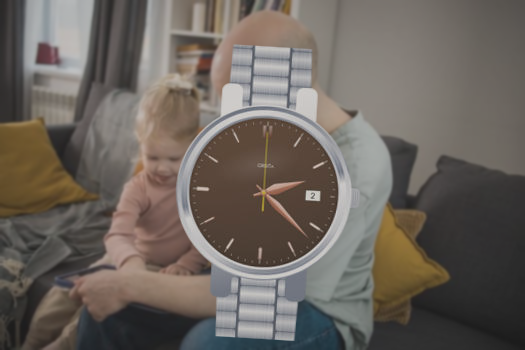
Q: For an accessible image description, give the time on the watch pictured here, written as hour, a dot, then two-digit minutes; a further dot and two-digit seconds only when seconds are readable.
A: 2.22.00
